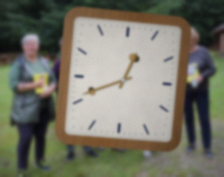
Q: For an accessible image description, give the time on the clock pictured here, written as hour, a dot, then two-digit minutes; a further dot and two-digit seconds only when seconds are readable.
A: 12.41
